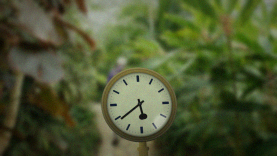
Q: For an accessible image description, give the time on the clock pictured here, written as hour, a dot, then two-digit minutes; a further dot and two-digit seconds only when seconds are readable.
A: 5.39
